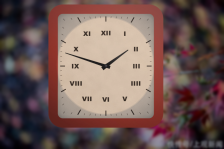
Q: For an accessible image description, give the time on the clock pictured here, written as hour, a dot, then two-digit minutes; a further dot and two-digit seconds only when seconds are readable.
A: 1.48
